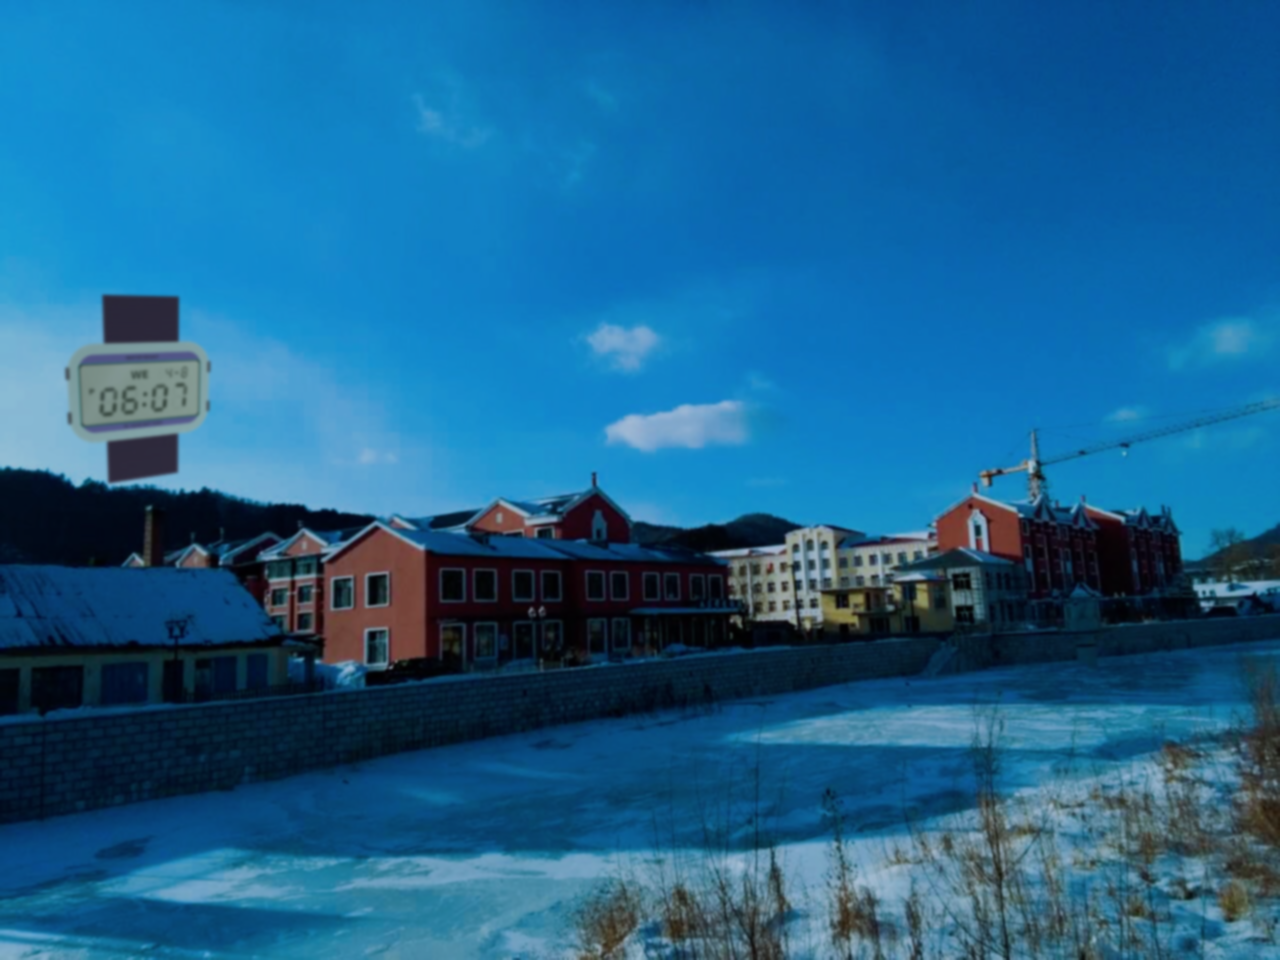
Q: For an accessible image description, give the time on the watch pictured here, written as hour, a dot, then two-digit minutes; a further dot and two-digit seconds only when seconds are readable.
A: 6.07
